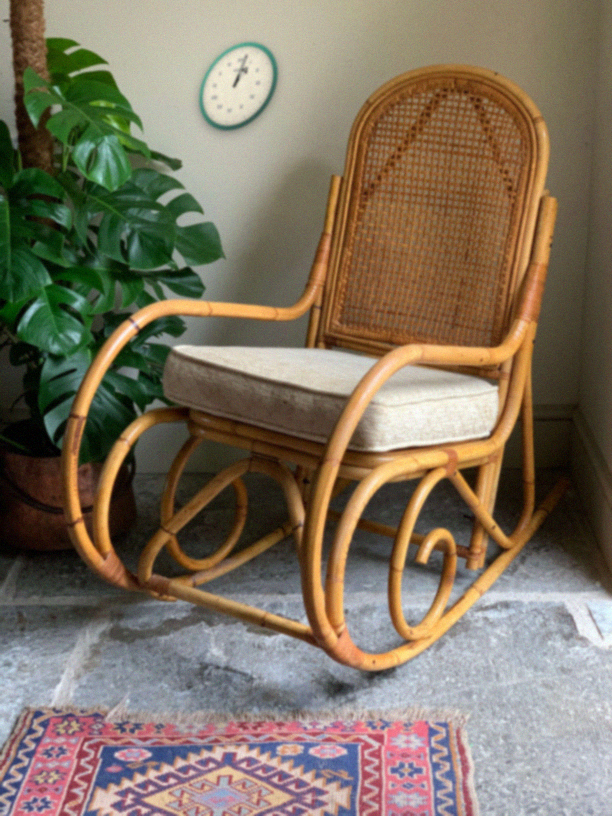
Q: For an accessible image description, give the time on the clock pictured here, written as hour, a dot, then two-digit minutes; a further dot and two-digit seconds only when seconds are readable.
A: 1.02
